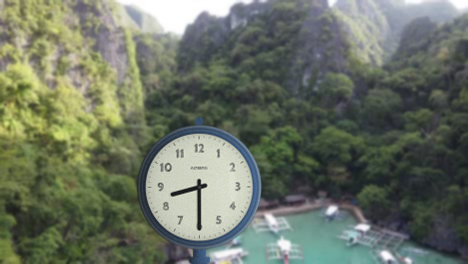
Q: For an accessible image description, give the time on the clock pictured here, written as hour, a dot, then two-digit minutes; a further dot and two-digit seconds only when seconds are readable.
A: 8.30
